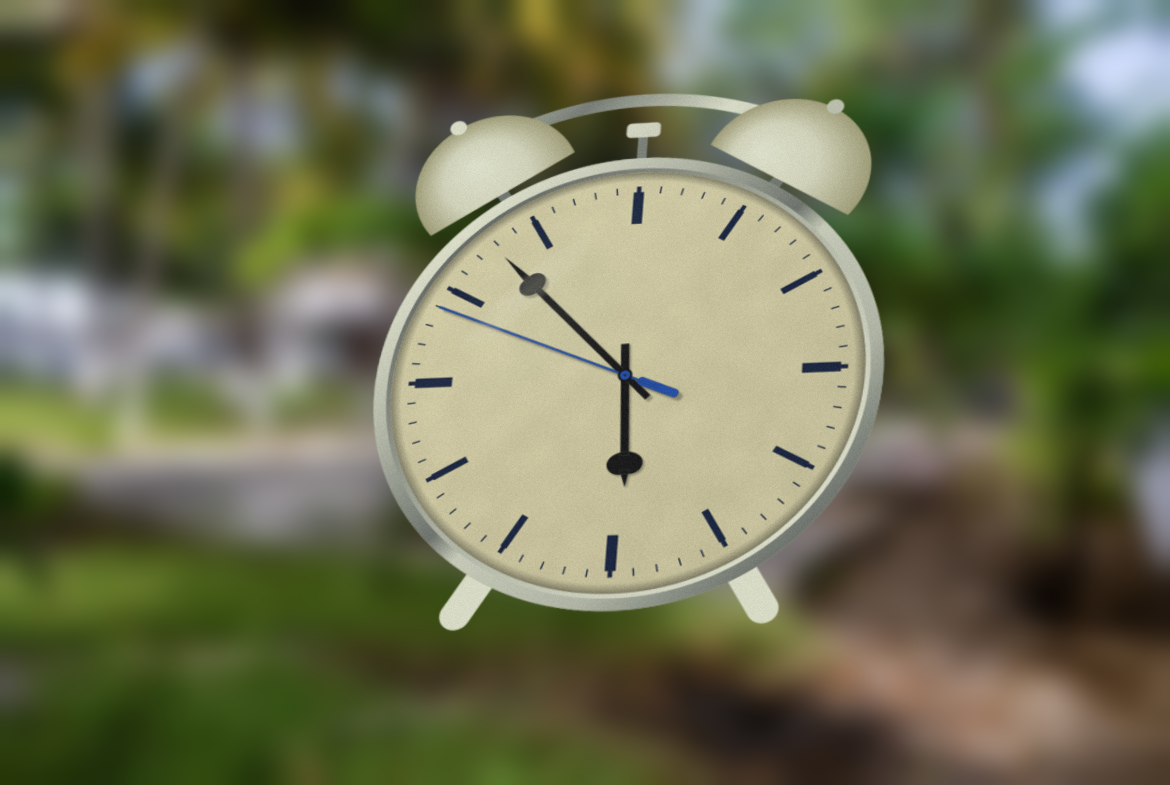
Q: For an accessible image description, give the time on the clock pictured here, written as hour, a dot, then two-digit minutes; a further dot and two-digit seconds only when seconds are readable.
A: 5.52.49
